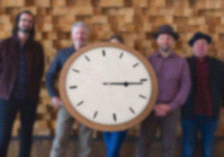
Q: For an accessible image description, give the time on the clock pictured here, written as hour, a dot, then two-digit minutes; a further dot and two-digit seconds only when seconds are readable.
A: 3.16
